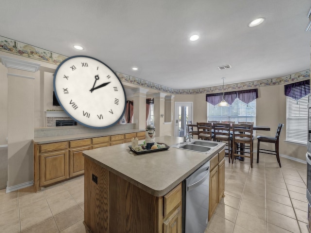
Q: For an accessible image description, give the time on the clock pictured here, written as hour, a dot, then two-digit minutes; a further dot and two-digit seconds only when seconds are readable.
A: 1.12
